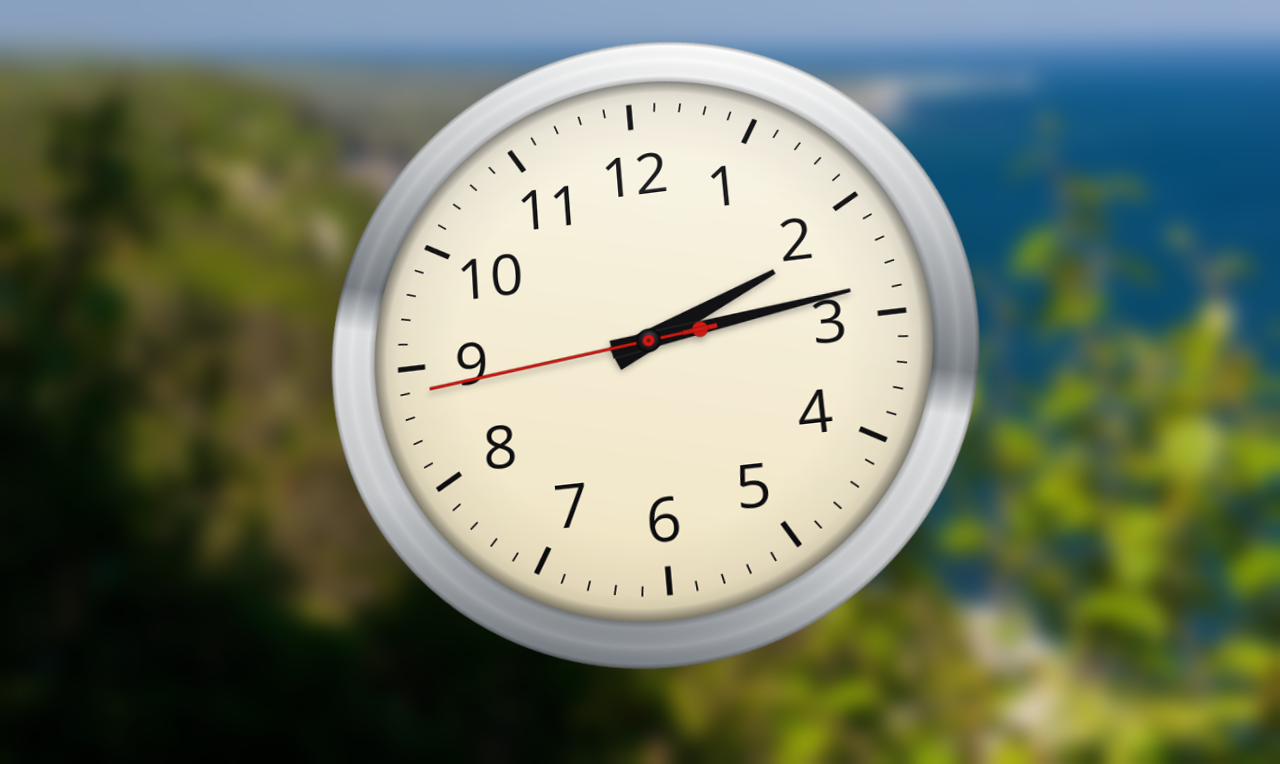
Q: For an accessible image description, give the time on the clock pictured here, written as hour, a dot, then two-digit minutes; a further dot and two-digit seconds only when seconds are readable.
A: 2.13.44
